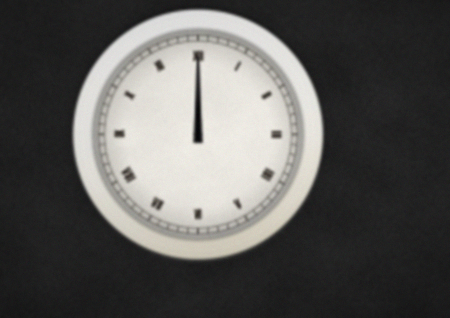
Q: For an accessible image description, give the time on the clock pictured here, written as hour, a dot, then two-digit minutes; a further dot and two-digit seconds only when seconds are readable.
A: 12.00
